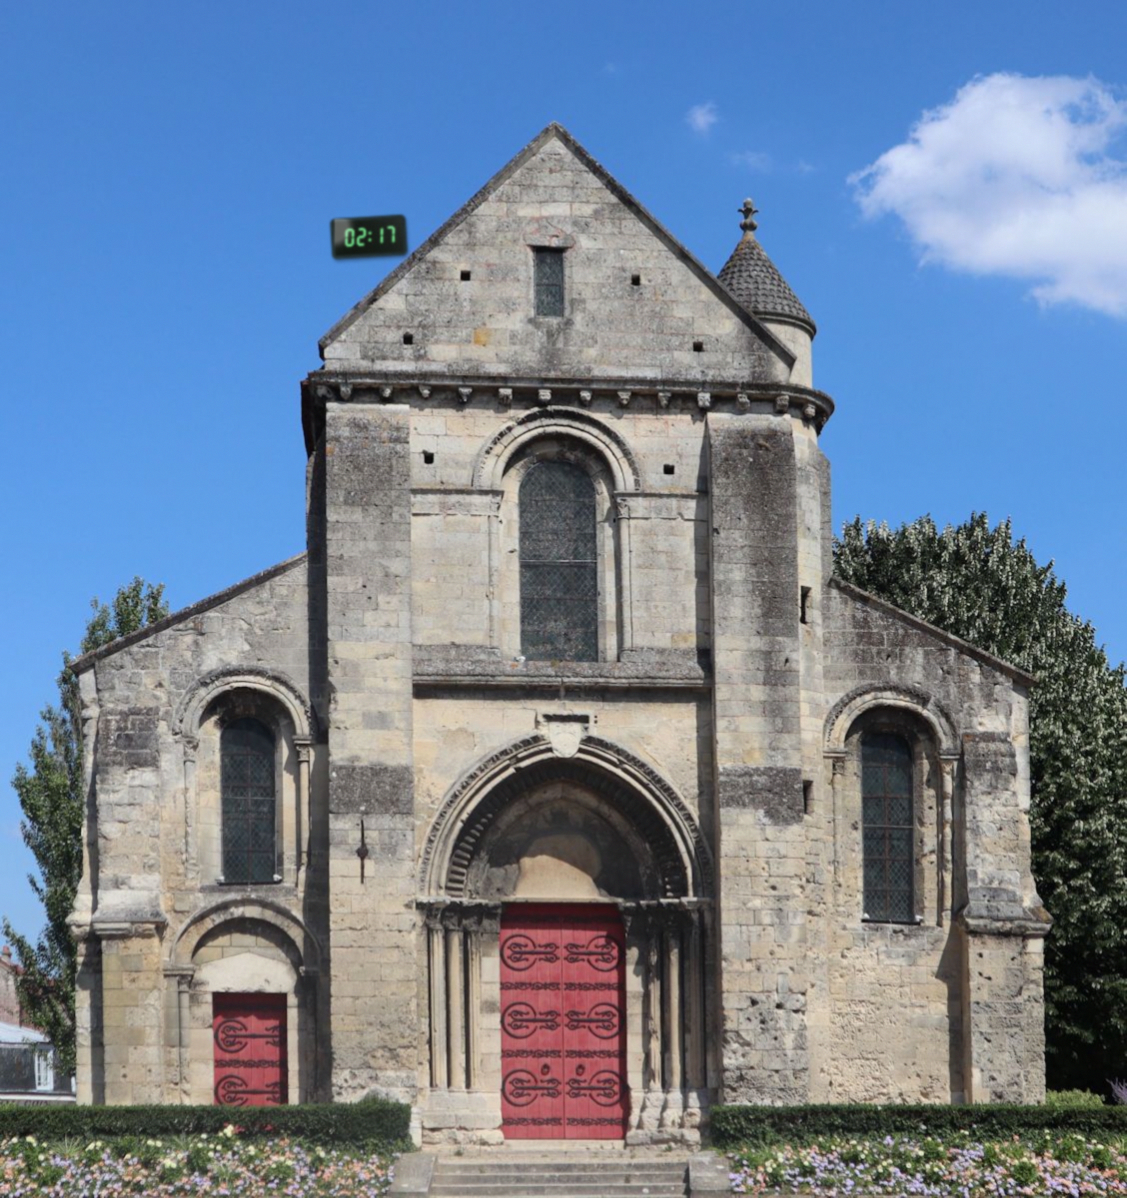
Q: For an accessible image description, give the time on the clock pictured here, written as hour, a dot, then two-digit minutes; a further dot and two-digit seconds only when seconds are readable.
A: 2.17
